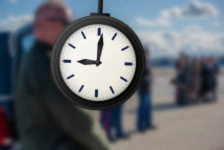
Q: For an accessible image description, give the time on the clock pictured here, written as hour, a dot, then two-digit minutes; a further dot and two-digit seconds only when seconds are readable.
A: 9.01
